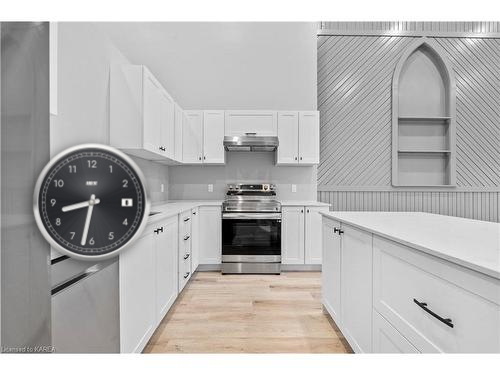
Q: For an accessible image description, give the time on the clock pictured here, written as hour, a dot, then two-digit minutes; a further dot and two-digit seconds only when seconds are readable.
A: 8.32
